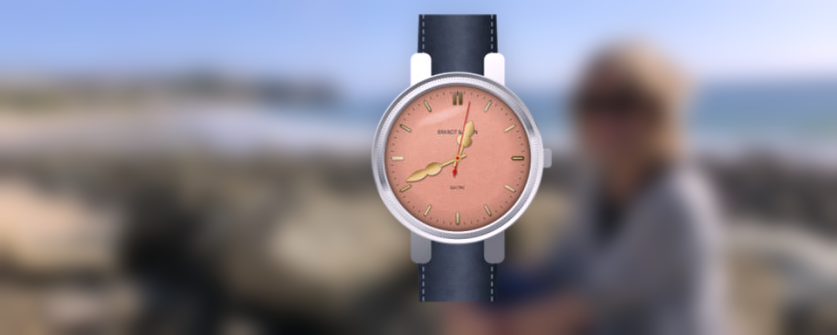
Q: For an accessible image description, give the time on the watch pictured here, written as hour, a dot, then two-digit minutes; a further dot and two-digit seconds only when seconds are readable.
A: 12.41.02
